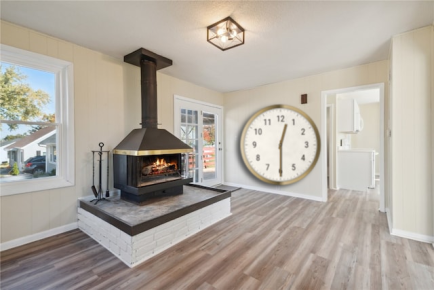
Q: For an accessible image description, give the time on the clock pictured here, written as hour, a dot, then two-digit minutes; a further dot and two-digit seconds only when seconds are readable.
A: 12.30
